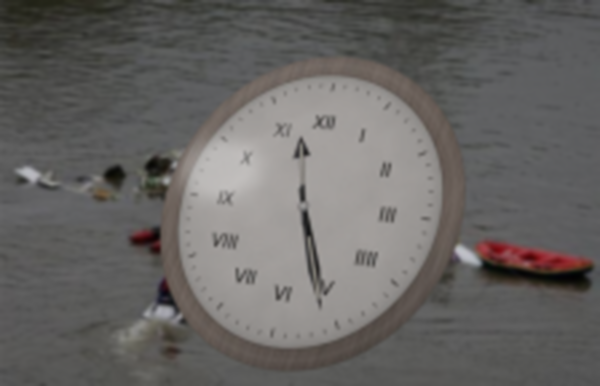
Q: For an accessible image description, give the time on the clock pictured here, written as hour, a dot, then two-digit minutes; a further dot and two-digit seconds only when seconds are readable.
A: 11.26
